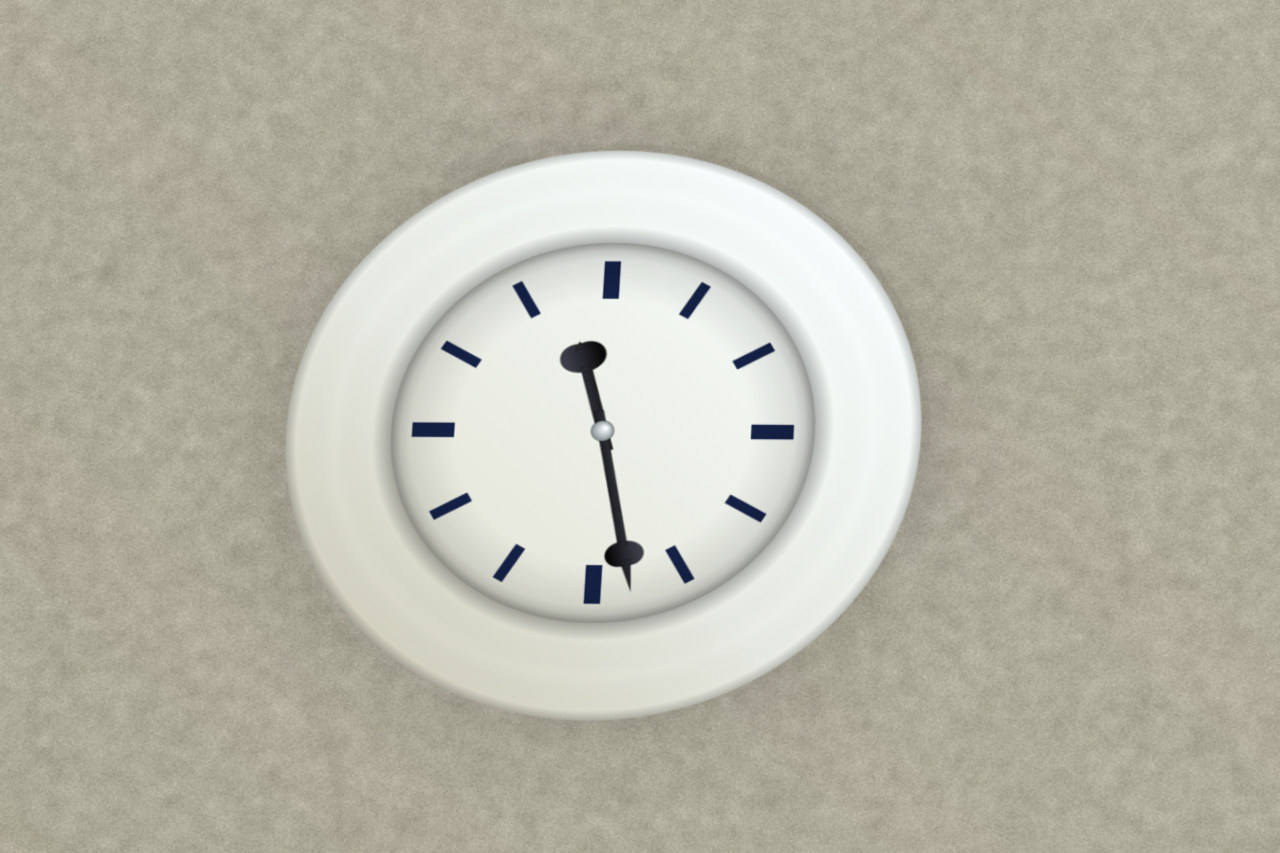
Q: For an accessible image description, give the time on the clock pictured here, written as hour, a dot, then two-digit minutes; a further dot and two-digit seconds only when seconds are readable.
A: 11.28
